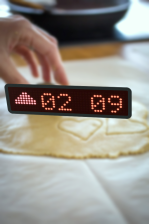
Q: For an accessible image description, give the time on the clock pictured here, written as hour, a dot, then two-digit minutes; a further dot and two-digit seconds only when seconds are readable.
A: 2.09
